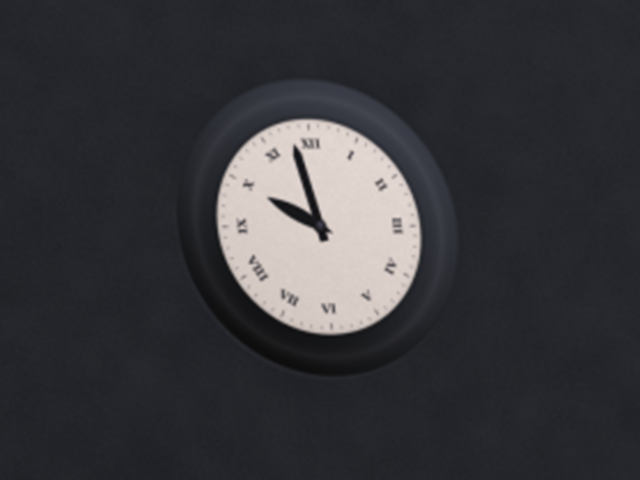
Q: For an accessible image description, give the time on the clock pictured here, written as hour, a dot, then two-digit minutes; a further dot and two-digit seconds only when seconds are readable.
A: 9.58
